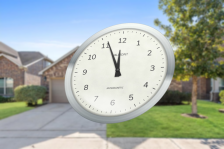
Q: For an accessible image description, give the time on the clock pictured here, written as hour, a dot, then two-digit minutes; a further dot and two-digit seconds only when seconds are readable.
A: 11.56
